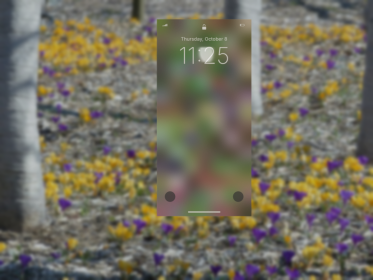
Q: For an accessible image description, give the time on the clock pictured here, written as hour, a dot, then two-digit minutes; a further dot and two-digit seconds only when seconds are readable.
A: 11.25
